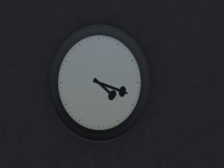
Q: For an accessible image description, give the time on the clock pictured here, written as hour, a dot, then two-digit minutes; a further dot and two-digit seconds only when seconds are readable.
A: 4.18
